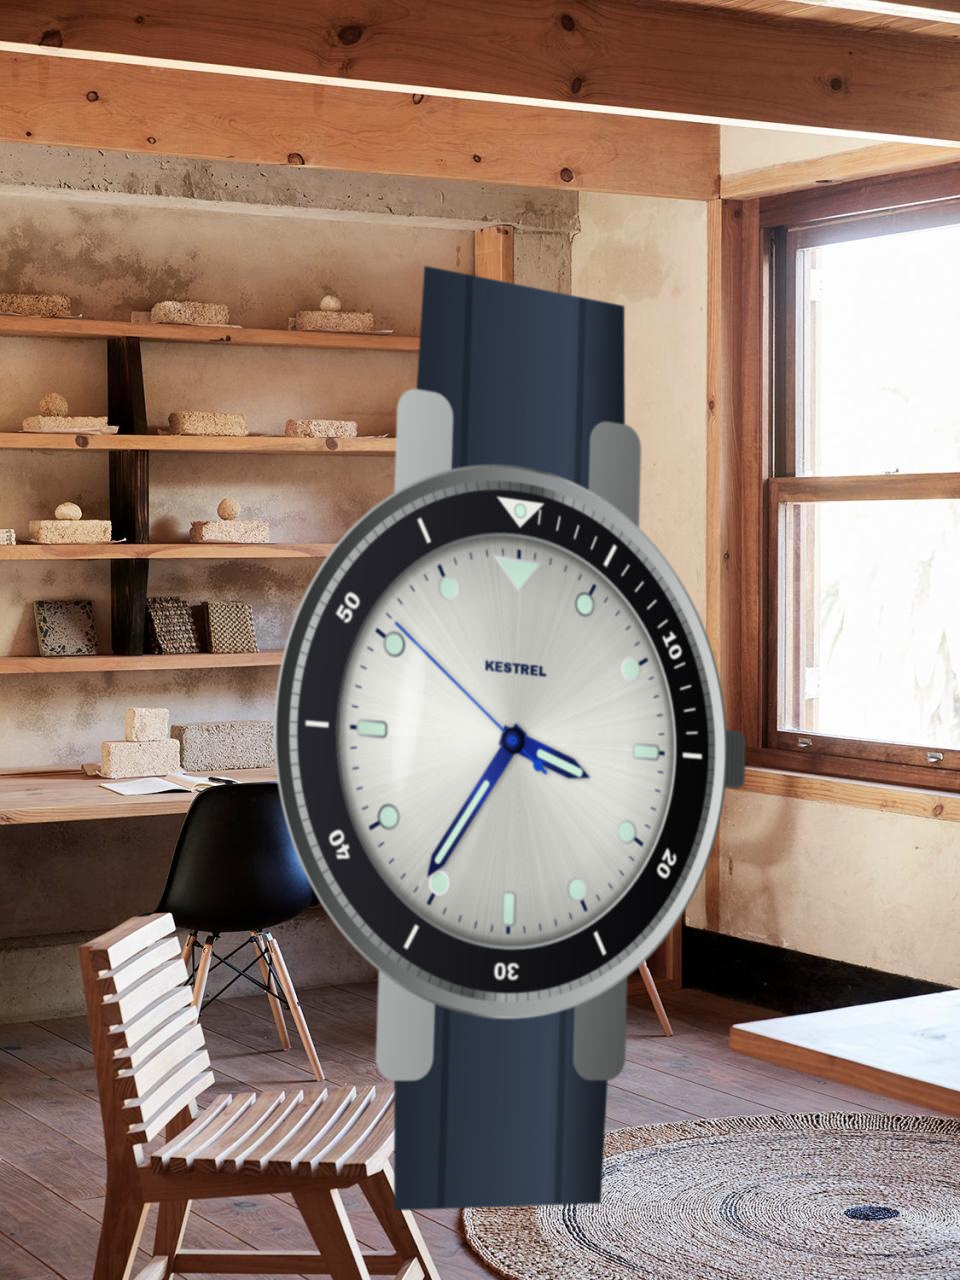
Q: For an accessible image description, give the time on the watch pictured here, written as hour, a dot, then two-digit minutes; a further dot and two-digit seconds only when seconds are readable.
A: 3.35.51
